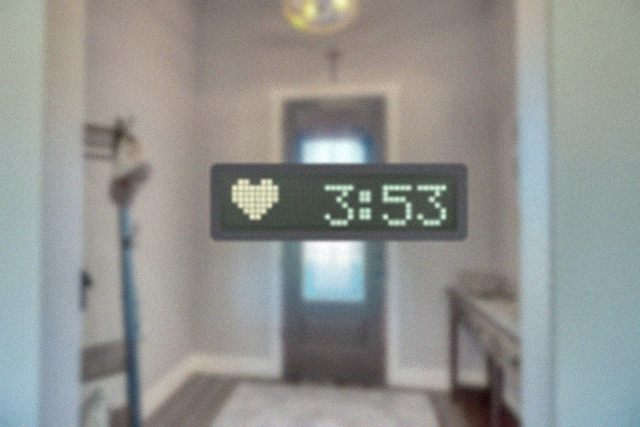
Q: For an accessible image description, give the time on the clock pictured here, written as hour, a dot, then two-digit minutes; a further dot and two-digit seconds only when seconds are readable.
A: 3.53
